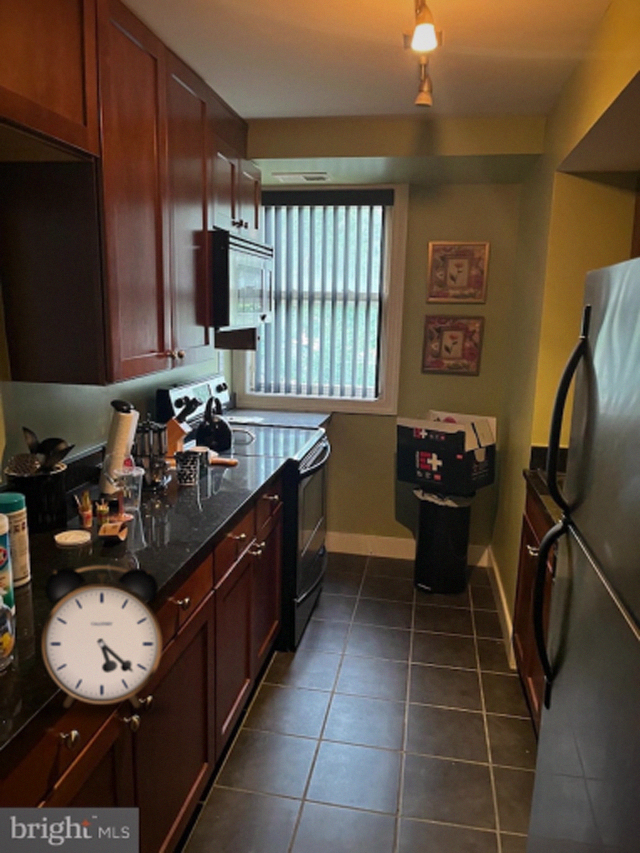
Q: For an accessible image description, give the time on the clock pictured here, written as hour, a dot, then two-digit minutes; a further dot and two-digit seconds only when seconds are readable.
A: 5.22
